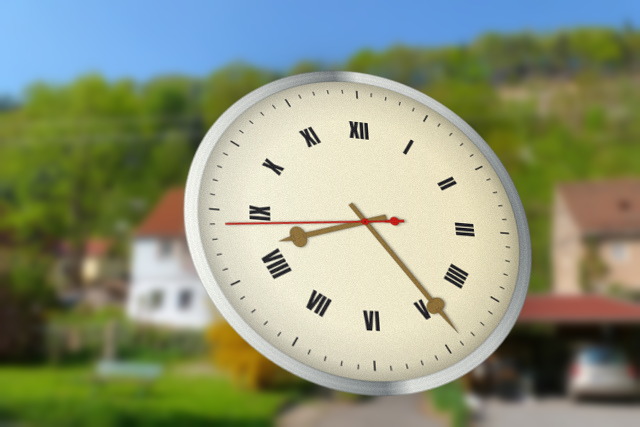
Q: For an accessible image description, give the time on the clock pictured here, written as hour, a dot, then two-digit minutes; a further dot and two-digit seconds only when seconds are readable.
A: 8.23.44
